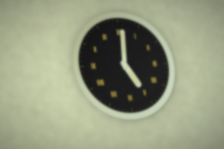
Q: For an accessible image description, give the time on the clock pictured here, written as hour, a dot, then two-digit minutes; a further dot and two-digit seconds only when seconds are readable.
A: 5.01
